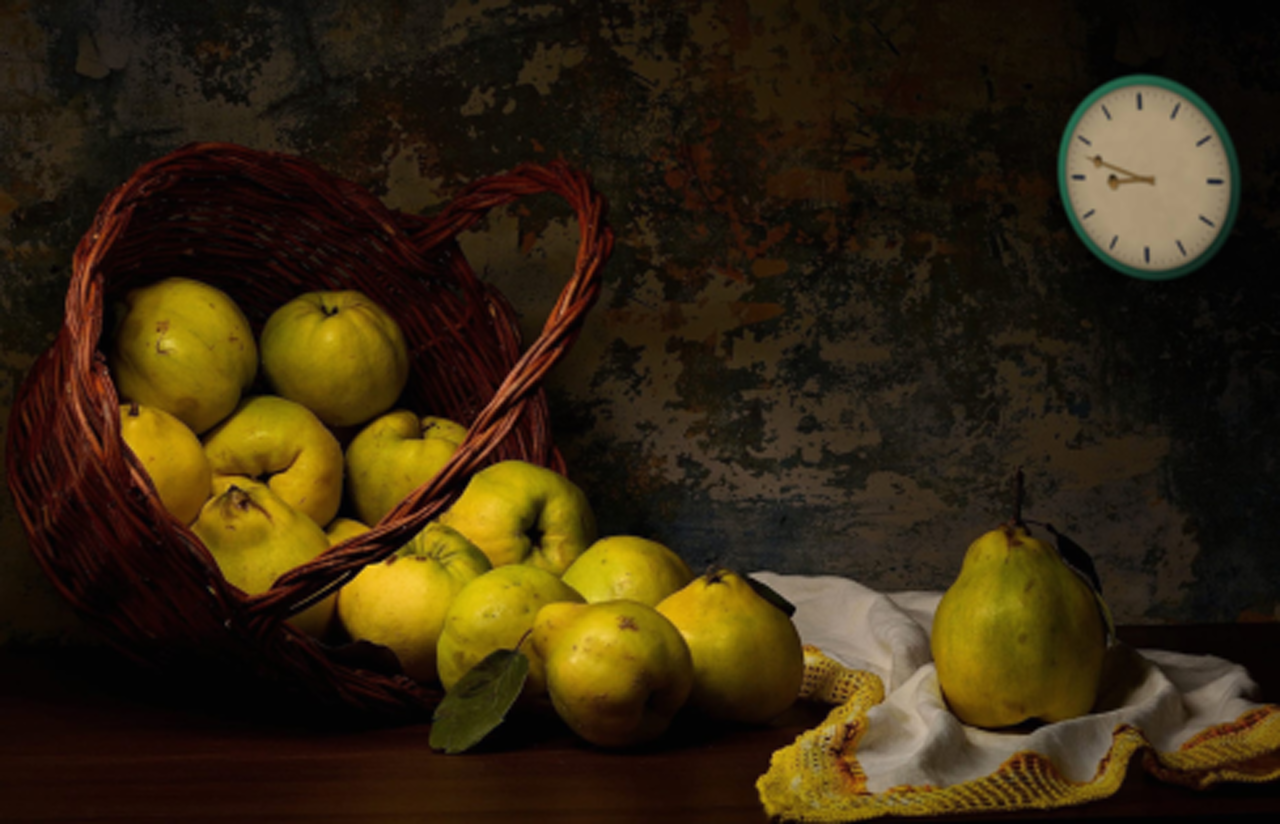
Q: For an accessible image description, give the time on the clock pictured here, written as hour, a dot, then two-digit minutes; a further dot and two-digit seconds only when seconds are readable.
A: 8.48
